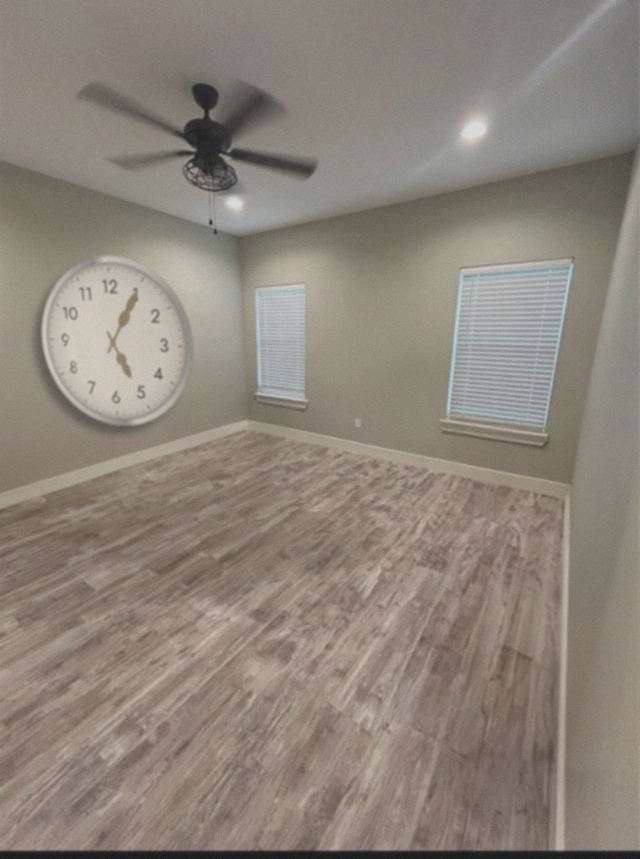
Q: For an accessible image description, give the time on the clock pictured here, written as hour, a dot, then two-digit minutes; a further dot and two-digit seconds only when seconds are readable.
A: 5.05
